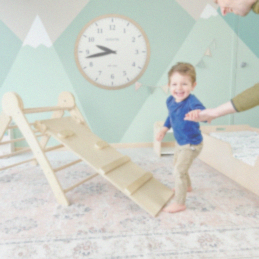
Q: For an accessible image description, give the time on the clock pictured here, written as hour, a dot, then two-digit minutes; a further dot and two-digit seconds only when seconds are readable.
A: 9.43
